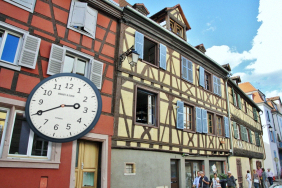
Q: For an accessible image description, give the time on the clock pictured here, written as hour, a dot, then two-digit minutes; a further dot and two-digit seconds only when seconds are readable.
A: 2.40
